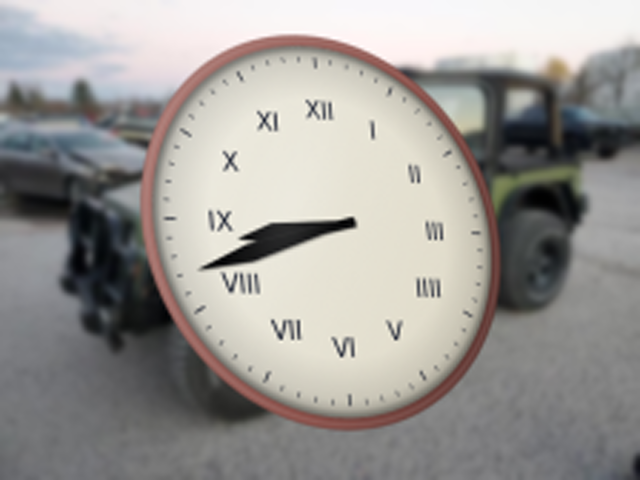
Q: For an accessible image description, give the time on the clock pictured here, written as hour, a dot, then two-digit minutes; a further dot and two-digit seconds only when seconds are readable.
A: 8.42
